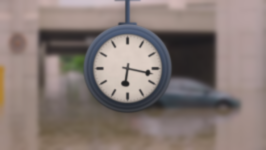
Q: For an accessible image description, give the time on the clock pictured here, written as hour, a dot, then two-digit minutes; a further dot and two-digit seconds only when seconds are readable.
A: 6.17
